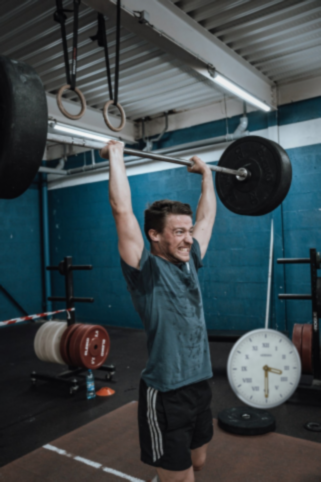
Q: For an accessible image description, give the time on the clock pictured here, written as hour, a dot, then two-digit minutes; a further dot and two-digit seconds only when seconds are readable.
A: 3.30
